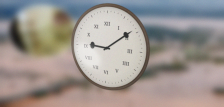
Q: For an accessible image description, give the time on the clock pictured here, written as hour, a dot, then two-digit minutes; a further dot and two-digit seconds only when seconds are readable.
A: 9.09
